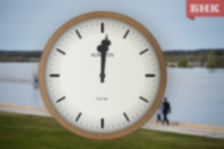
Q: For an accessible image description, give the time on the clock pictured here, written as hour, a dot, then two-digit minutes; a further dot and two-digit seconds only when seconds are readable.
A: 12.01
